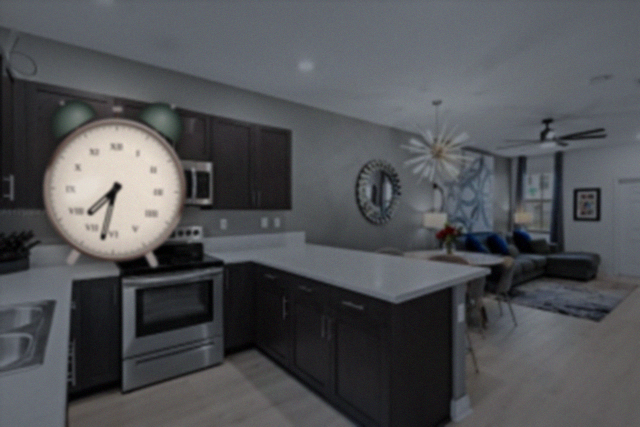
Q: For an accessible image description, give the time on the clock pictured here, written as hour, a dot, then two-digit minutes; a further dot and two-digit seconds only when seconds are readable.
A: 7.32
